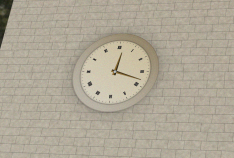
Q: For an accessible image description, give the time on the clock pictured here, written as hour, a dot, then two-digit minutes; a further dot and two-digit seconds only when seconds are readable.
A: 12.18
